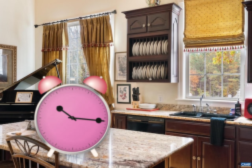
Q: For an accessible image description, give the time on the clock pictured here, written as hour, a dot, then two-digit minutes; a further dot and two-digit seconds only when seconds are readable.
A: 10.16
